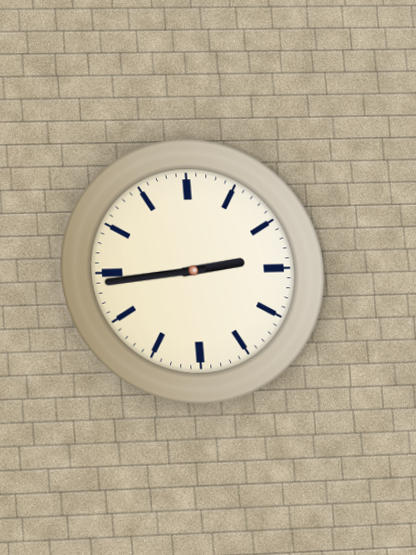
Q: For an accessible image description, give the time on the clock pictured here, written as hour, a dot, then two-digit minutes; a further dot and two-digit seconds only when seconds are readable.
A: 2.44
